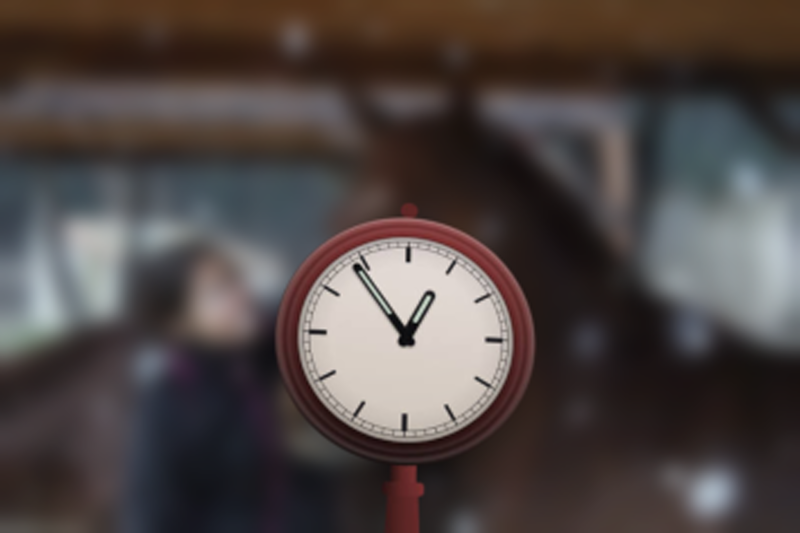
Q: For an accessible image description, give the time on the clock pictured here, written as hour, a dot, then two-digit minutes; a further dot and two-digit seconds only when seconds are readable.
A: 12.54
